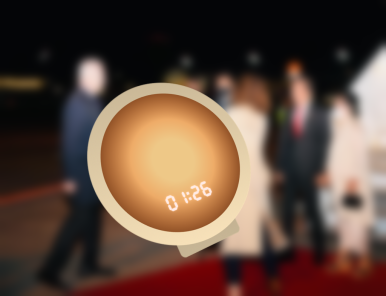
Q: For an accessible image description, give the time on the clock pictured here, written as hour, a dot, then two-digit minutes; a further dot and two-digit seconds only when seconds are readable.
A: 1.26
